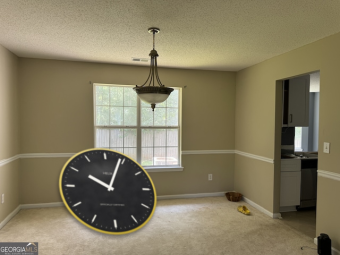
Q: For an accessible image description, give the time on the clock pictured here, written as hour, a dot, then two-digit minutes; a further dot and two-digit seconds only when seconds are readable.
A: 10.04
